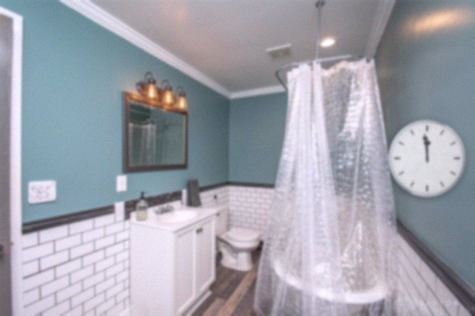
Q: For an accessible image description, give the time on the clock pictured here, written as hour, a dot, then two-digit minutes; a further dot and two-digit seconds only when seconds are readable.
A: 11.59
